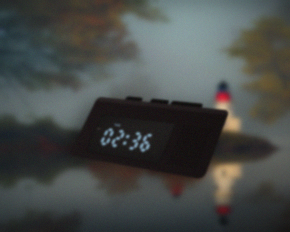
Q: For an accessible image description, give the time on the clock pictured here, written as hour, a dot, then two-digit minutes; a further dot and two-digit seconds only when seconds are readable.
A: 2.36
